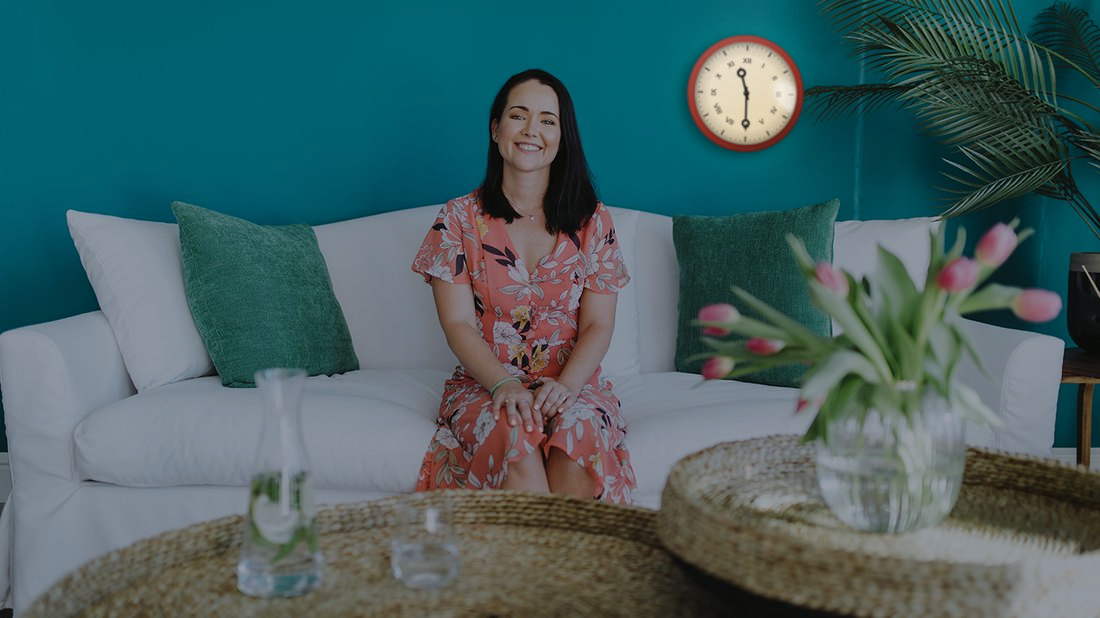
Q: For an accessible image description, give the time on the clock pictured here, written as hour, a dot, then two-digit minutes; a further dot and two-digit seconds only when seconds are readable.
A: 11.30
